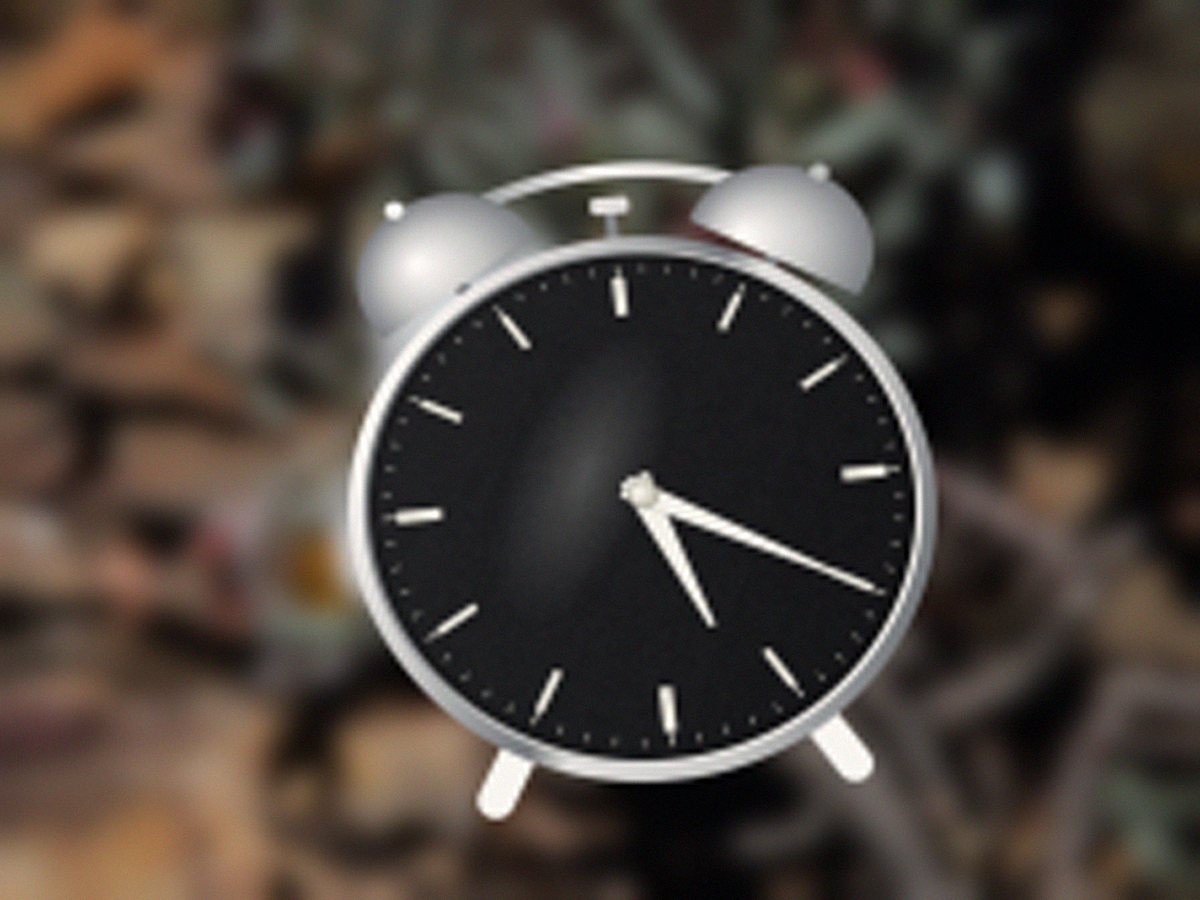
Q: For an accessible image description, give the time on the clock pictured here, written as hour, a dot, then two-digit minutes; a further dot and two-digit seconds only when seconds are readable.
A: 5.20
